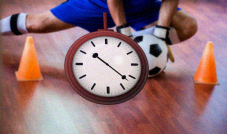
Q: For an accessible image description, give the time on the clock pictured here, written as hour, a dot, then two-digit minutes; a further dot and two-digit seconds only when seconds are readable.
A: 10.22
